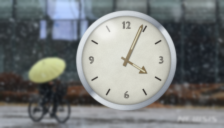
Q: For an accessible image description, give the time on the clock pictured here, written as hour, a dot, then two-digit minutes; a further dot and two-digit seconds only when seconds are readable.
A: 4.04
